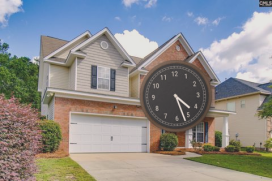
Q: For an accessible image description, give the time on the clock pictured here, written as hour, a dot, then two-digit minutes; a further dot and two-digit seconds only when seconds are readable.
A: 4.27
